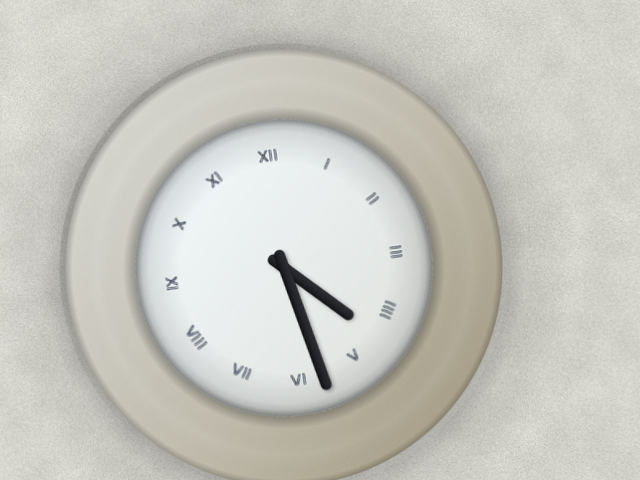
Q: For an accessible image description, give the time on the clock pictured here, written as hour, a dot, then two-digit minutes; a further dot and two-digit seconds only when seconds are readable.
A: 4.28
